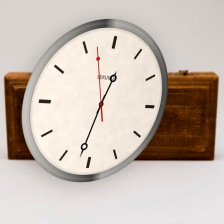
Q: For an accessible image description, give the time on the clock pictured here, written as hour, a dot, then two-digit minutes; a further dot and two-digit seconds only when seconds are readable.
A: 12.31.57
